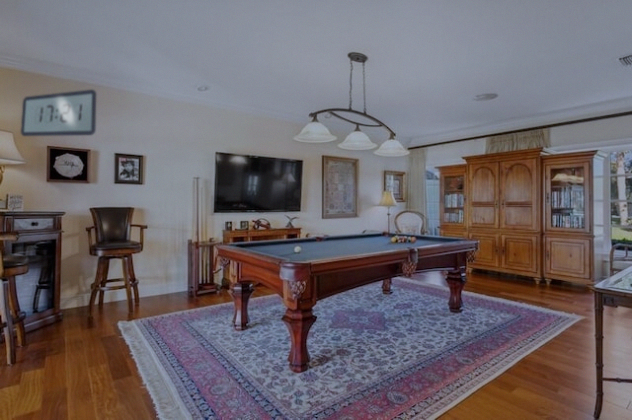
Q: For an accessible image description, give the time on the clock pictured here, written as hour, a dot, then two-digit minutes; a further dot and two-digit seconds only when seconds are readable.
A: 17.21
